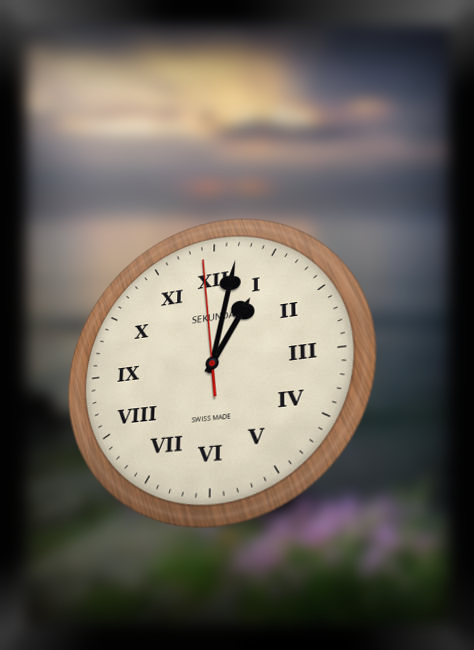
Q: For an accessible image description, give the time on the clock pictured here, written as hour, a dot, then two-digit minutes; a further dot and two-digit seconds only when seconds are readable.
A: 1.01.59
